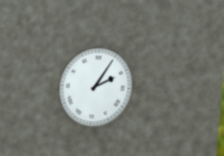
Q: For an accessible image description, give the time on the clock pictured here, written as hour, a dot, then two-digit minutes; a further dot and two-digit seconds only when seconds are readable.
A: 2.05
